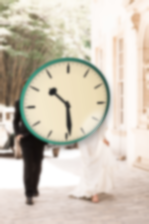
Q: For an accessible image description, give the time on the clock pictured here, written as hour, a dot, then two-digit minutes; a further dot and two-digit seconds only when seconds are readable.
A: 10.29
